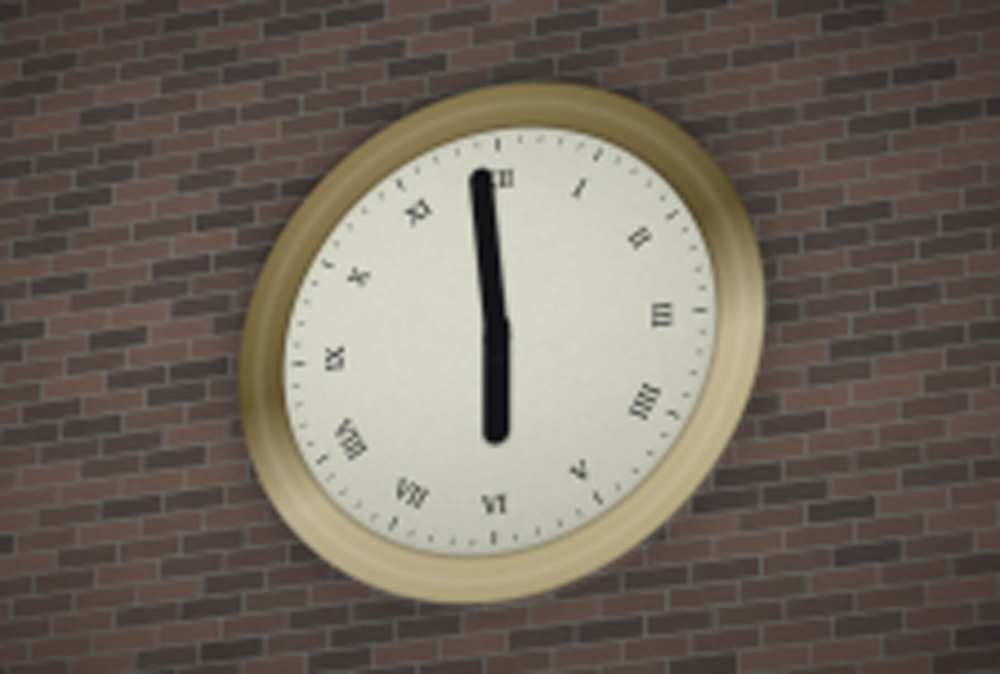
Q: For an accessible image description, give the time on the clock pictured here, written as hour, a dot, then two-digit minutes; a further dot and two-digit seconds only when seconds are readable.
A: 5.59
